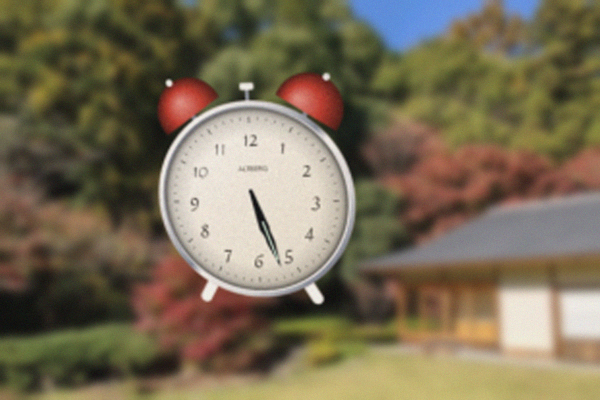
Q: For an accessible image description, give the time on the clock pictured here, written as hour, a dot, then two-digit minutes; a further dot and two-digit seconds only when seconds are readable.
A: 5.27
